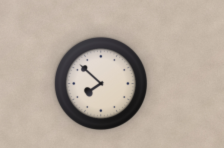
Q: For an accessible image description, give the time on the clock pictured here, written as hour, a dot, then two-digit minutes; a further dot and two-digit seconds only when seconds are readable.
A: 7.52
